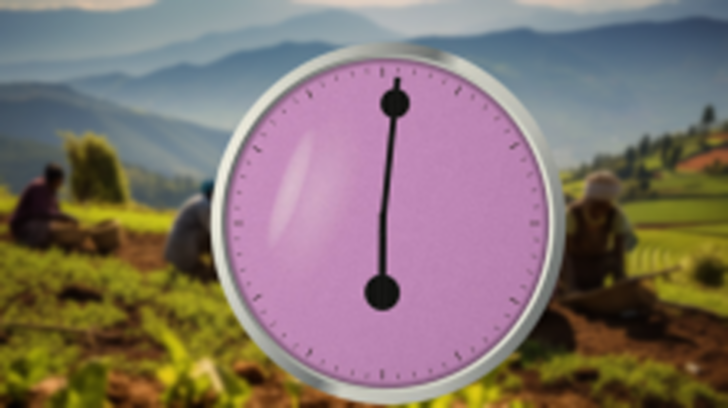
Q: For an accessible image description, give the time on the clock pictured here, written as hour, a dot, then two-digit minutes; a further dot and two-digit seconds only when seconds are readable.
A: 6.01
